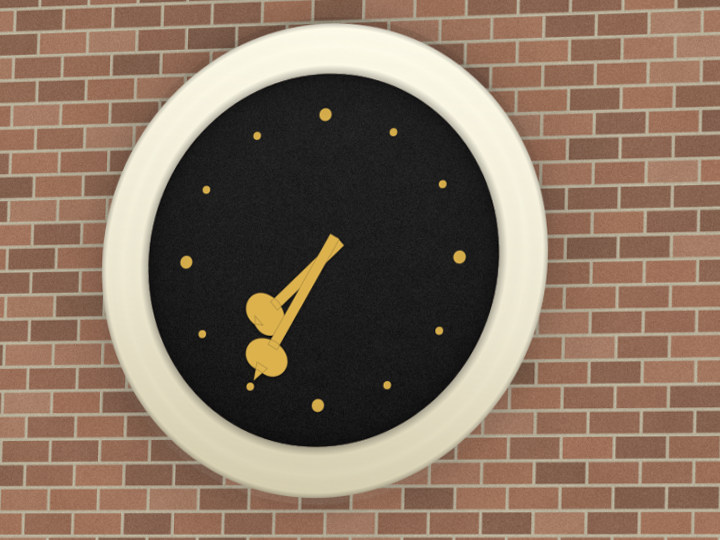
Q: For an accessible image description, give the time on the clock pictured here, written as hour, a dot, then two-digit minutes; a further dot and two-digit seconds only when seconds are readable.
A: 7.35
